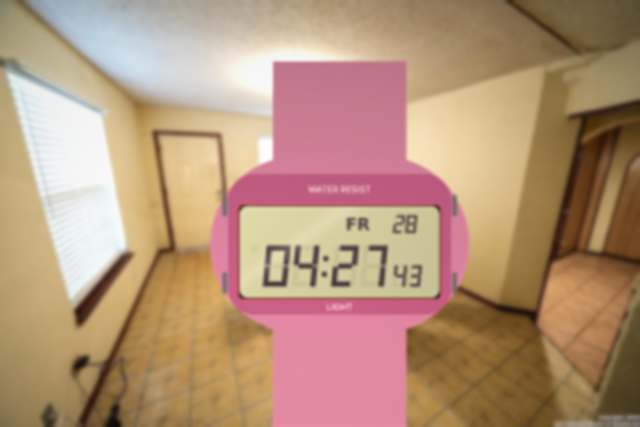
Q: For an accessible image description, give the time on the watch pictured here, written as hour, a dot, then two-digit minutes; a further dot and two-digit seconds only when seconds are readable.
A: 4.27.43
